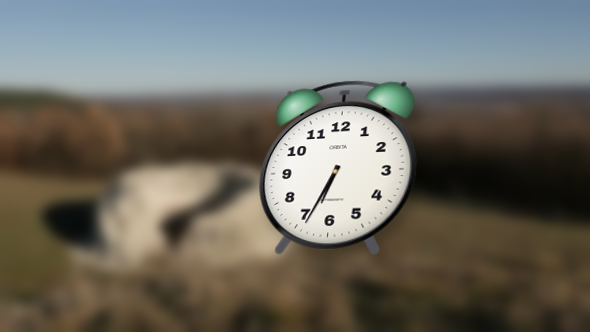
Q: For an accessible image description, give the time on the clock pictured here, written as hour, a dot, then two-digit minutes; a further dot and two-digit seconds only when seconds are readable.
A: 6.34
